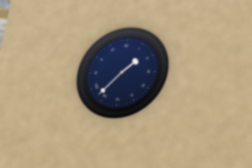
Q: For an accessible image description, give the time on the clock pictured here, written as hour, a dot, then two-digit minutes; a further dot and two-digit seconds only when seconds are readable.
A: 1.37
